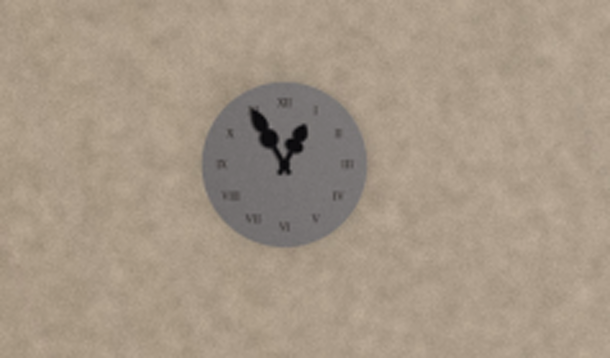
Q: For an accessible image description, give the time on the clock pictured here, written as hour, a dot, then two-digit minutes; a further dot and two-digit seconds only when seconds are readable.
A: 12.55
